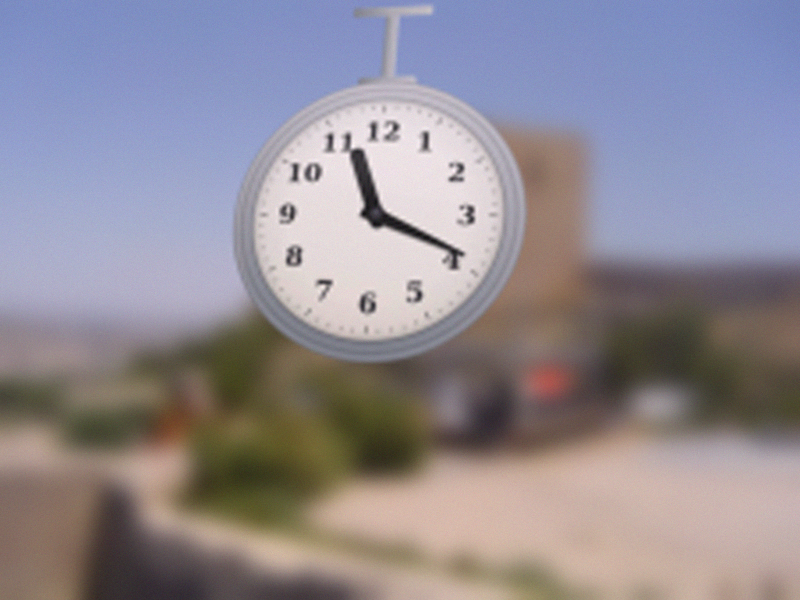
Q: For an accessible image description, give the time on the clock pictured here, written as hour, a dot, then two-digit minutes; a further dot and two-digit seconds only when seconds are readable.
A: 11.19
